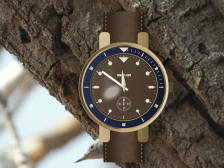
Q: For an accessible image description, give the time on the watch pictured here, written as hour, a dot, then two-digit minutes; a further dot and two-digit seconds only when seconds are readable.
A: 11.51
